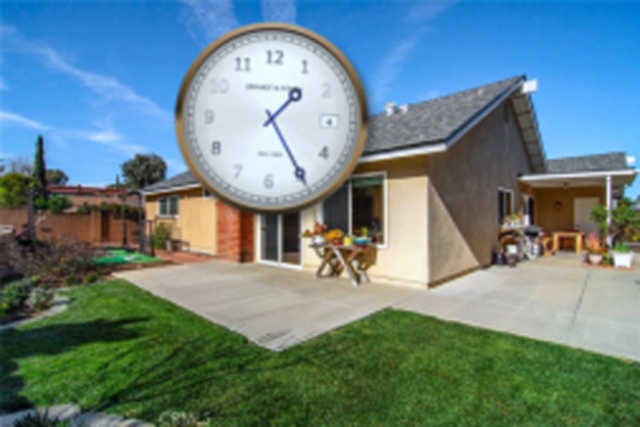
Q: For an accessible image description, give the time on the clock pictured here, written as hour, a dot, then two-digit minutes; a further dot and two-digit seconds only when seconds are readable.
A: 1.25
